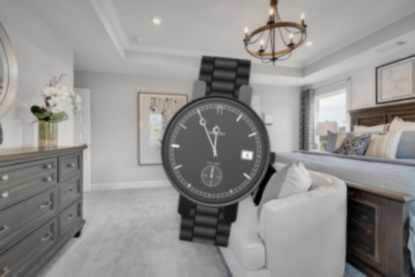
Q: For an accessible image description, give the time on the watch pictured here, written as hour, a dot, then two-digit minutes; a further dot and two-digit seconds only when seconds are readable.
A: 11.55
